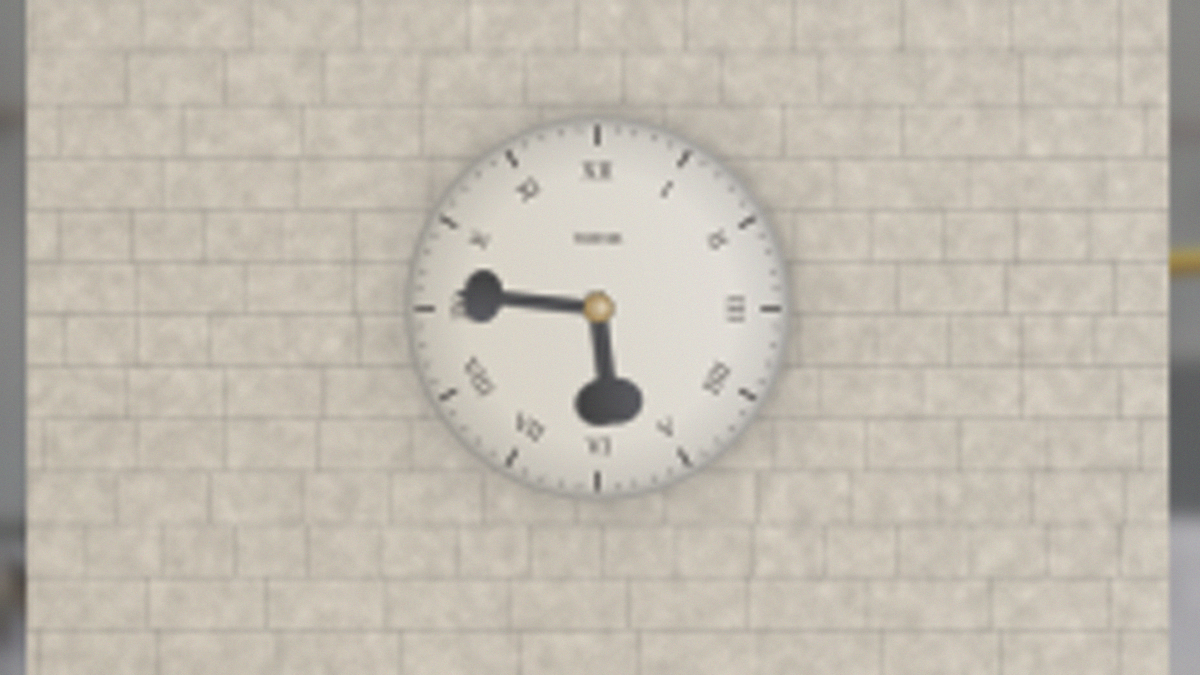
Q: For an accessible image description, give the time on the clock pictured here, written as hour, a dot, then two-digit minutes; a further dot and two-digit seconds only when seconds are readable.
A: 5.46
